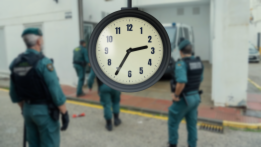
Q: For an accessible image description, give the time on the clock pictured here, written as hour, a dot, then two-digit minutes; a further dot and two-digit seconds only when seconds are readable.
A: 2.35
